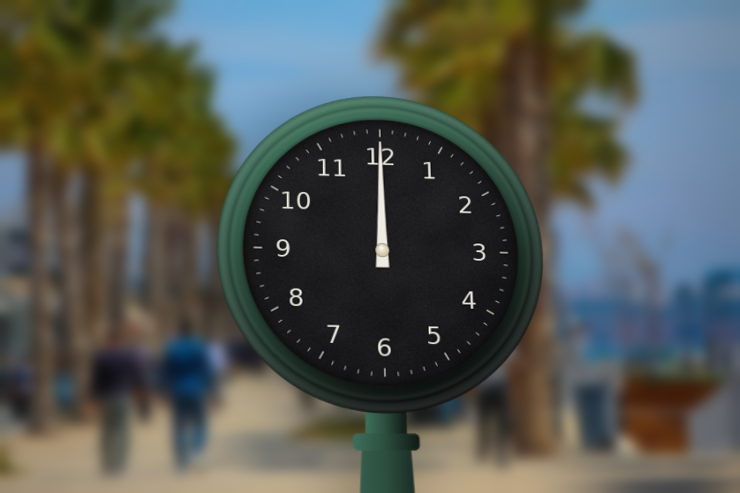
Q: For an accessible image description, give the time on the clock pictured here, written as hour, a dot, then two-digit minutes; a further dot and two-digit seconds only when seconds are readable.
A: 12.00
